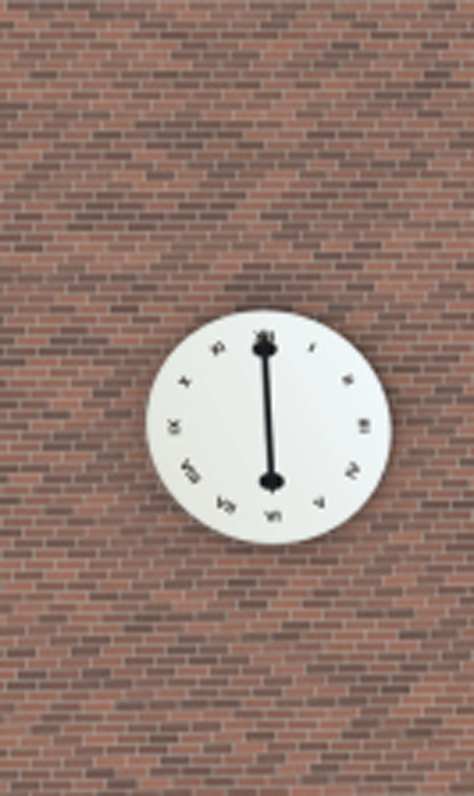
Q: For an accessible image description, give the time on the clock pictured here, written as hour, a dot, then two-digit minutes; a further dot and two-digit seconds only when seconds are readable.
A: 6.00
